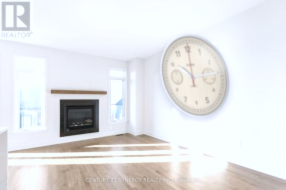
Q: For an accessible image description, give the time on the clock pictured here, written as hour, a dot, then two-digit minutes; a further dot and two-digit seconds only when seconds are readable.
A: 10.14
